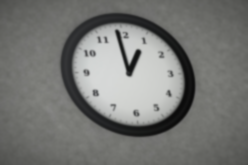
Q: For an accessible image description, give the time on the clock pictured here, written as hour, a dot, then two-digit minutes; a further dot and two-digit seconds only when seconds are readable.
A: 12.59
